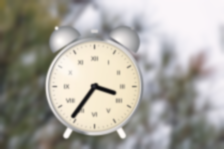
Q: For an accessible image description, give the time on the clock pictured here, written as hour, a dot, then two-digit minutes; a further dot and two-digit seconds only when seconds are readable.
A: 3.36
